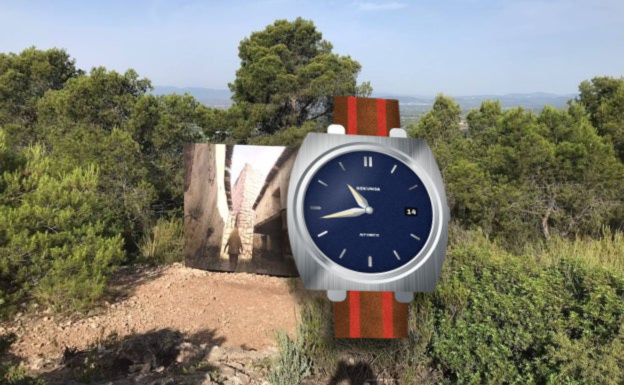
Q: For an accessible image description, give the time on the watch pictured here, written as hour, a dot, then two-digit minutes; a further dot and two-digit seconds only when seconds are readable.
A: 10.43
